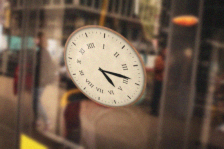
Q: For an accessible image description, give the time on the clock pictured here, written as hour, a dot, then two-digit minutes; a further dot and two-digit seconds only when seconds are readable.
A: 5.19
